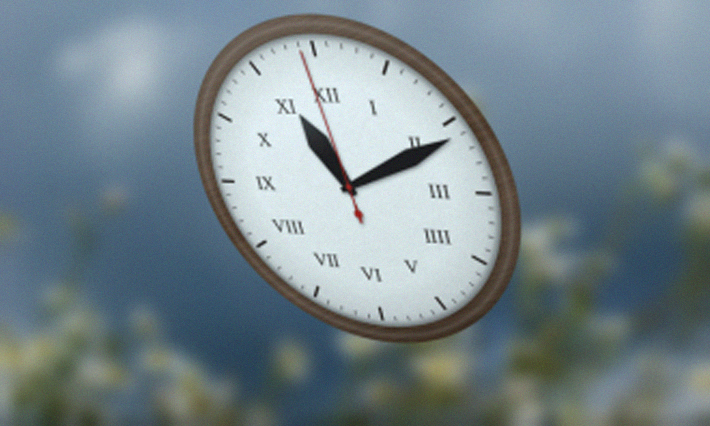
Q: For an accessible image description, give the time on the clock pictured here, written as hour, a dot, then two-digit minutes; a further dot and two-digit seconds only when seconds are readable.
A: 11.10.59
